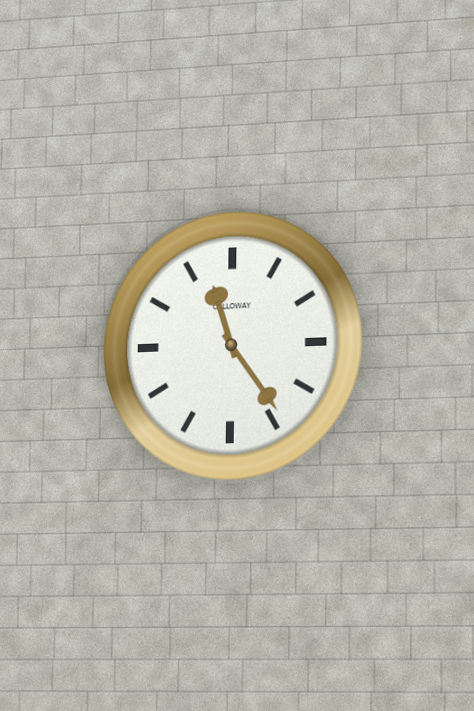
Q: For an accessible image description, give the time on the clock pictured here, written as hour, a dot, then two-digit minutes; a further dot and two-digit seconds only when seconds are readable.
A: 11.24
